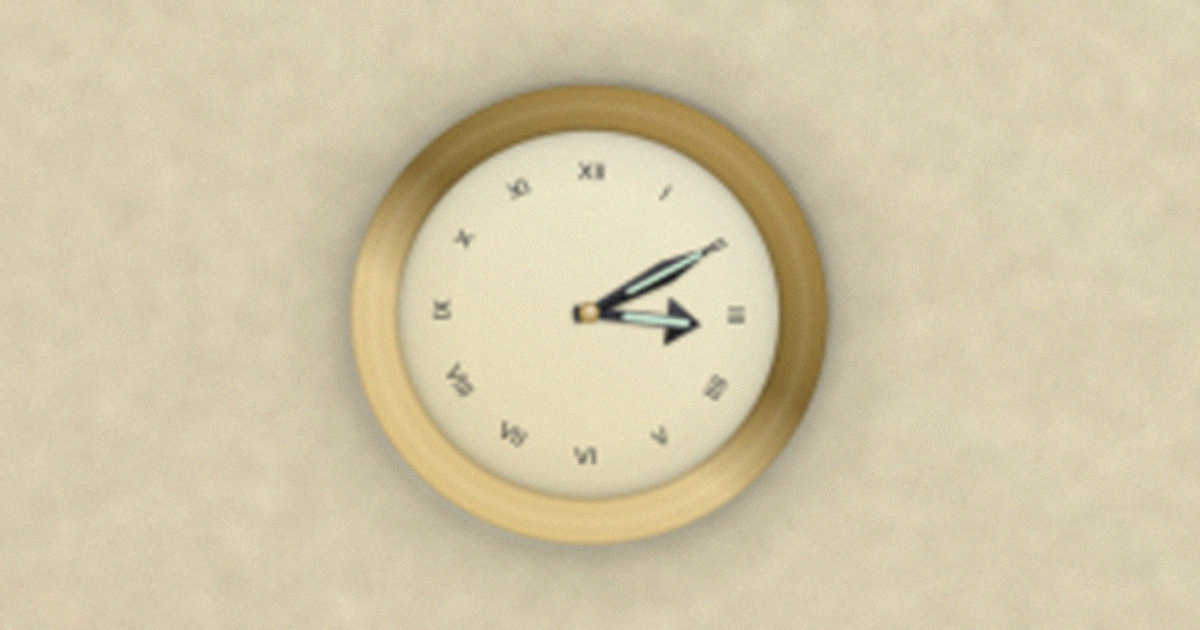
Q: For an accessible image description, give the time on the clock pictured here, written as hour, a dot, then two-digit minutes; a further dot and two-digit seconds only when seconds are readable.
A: 3.10
